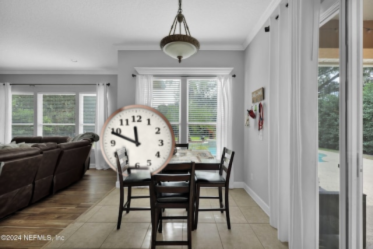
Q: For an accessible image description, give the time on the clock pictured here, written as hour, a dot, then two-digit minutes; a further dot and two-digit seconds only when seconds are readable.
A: 11.49
